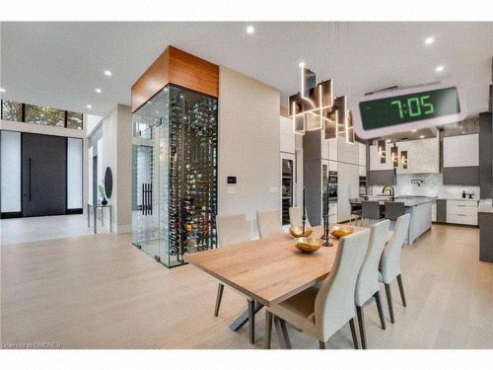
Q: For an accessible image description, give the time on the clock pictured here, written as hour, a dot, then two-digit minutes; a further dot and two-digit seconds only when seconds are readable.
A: 7.05
